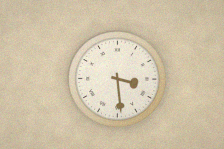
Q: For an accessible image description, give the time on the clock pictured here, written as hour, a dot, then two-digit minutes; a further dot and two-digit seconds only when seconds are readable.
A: 3.29
